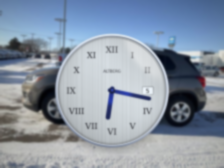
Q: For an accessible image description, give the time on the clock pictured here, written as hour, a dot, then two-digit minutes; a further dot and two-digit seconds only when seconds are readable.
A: 6.17
